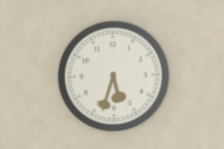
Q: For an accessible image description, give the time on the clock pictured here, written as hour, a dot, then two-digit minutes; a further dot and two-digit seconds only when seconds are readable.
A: 5.33
